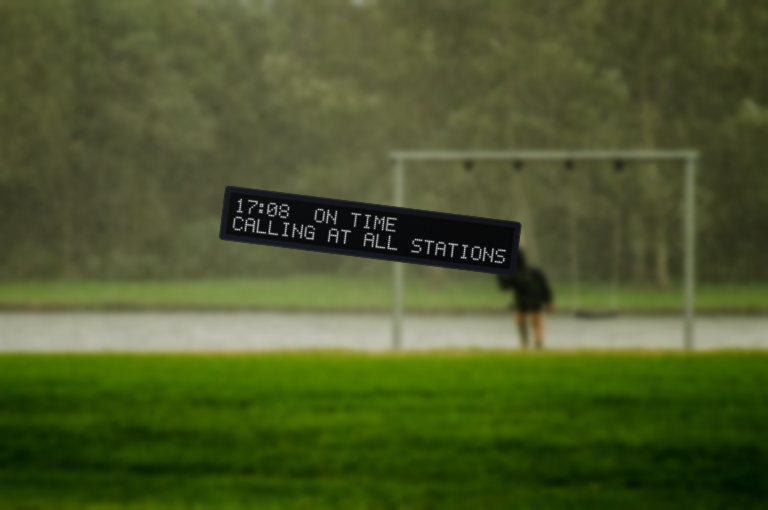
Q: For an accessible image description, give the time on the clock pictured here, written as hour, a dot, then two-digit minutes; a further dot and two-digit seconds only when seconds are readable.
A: 17.08
